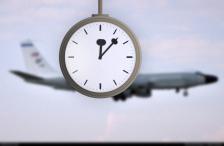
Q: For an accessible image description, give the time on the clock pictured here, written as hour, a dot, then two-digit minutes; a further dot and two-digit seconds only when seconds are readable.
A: 12.07
